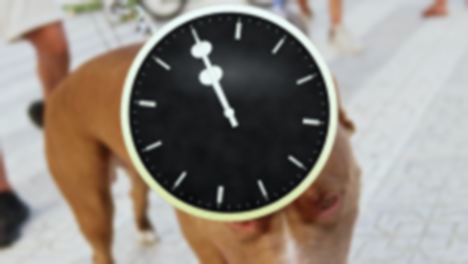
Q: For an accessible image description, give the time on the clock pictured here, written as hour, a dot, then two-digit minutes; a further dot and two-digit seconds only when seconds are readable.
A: 10.55
